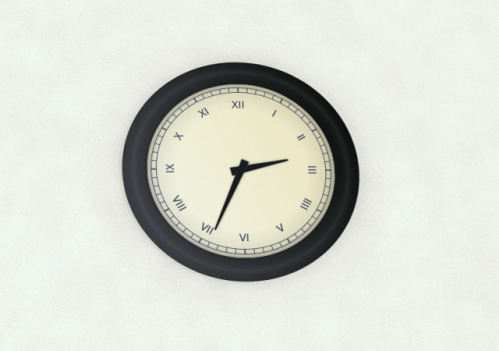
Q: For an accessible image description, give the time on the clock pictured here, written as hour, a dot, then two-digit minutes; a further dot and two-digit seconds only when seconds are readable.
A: 2.34
